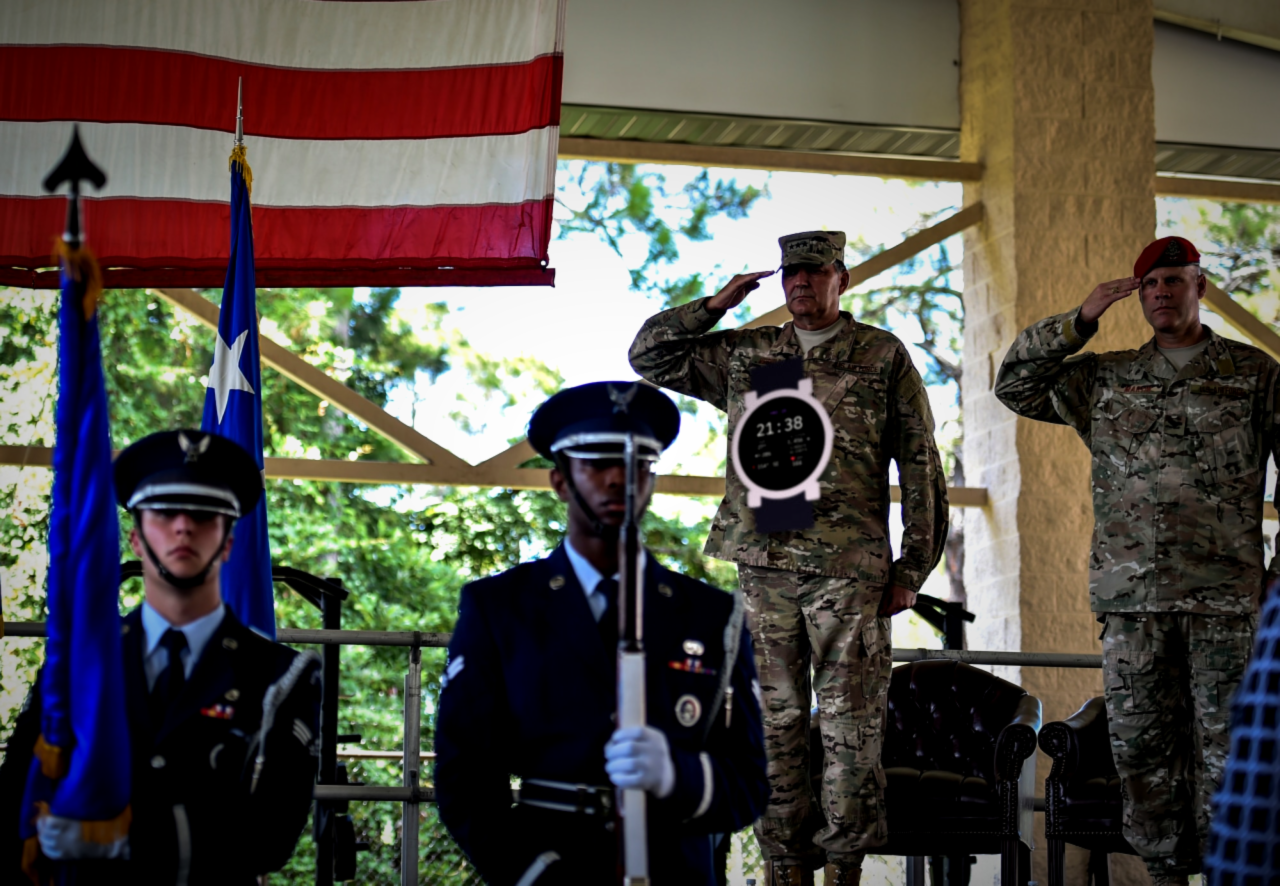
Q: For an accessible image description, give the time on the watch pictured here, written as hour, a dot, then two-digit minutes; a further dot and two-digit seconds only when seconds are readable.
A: 21.38
